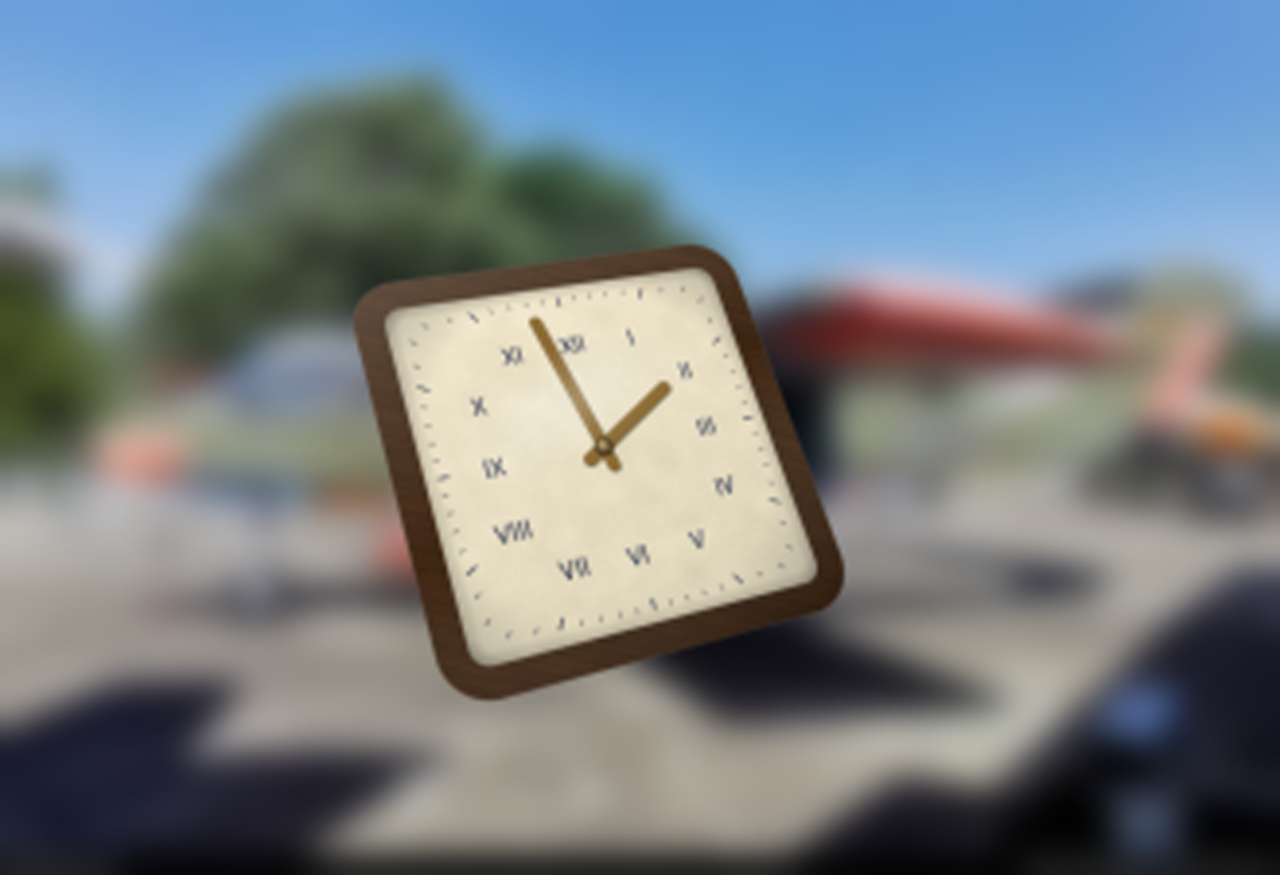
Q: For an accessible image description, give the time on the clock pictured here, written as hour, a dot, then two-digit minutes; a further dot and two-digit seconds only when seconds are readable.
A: 1.58
